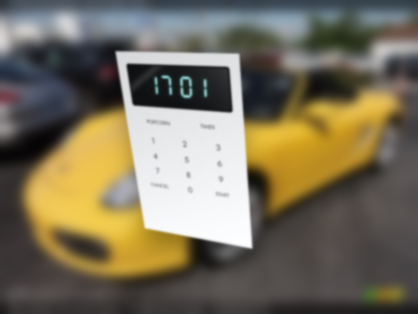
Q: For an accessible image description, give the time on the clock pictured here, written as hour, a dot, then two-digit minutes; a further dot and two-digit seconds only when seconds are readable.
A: 17.01
